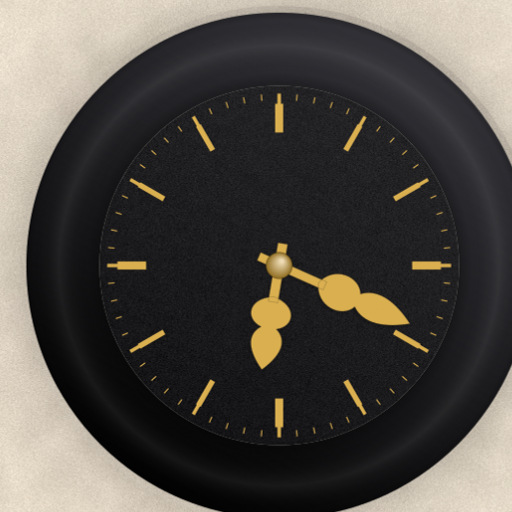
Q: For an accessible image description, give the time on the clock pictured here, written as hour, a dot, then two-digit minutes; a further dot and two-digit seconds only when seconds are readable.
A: 6.19
